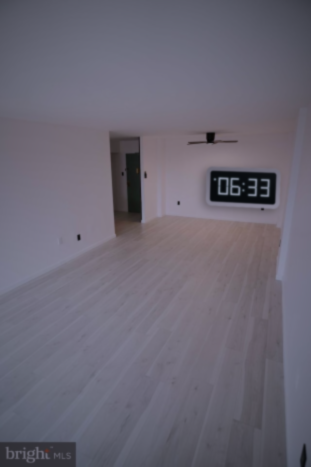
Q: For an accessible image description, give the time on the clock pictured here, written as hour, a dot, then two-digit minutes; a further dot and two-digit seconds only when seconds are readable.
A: 6.33
